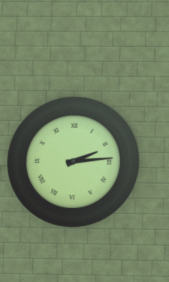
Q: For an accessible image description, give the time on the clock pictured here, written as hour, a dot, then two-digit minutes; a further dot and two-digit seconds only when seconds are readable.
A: 2.14
